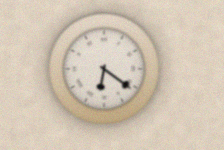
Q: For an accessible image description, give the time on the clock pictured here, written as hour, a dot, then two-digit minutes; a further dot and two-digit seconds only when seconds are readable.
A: 6.21
